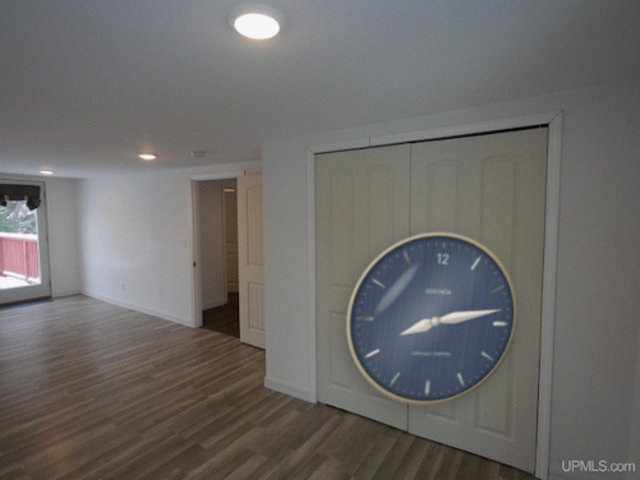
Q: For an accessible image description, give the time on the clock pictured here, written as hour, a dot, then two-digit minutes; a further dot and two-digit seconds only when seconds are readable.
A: 8.13
